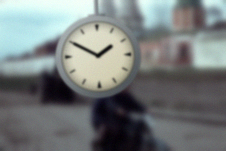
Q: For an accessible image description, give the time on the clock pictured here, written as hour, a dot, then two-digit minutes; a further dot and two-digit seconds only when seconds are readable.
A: 1.50
